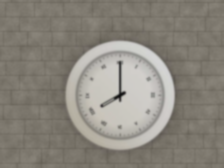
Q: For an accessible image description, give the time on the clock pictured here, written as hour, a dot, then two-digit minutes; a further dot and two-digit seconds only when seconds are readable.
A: 8.00
